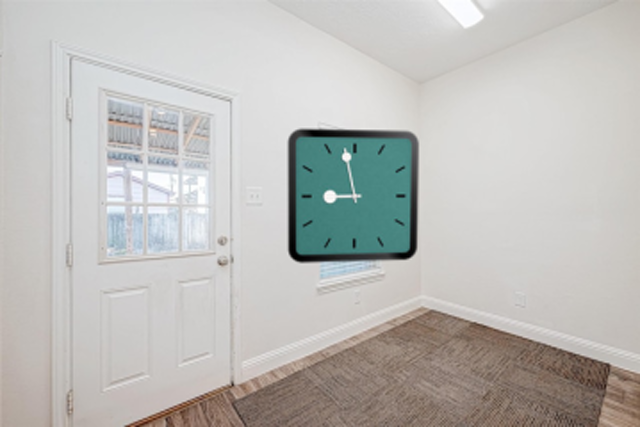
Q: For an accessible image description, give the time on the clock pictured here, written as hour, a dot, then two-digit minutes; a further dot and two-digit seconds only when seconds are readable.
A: 8.58
